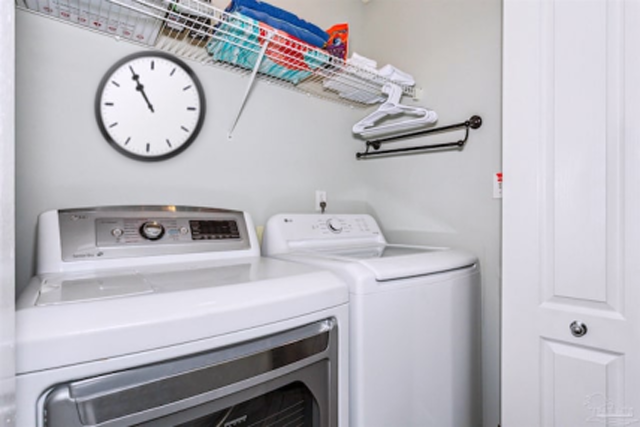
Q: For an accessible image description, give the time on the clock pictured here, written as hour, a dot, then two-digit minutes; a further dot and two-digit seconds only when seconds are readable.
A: 10.55
